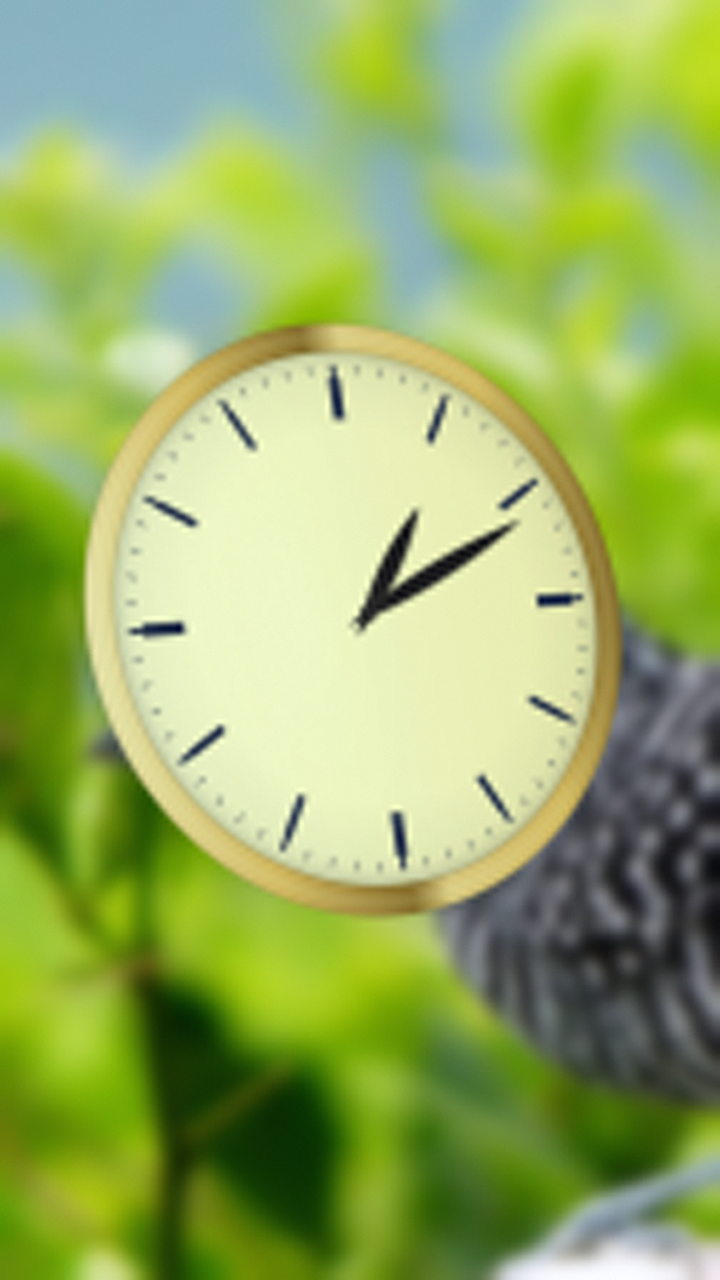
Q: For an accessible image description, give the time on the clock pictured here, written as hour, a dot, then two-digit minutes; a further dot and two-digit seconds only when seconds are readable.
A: 1.11
